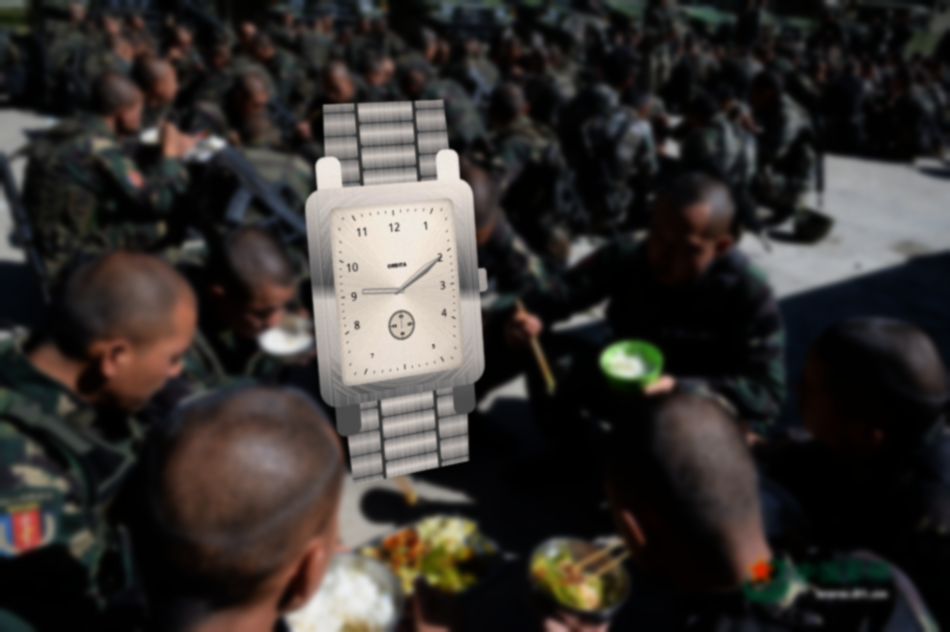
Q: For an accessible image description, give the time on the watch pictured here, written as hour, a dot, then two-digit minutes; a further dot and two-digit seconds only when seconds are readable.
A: 9.10
